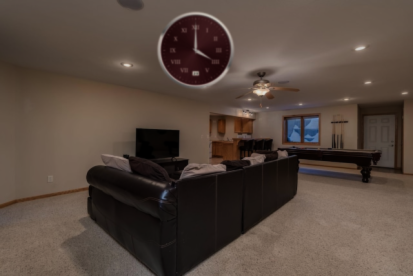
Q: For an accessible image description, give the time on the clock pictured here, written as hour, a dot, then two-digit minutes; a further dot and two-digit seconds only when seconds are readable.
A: 4.00
